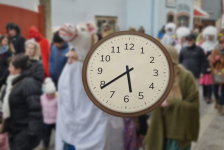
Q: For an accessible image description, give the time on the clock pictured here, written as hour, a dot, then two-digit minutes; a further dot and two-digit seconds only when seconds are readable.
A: 5.39
